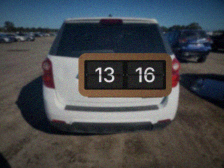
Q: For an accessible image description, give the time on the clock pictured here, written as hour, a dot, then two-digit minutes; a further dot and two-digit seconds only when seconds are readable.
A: 13.16
